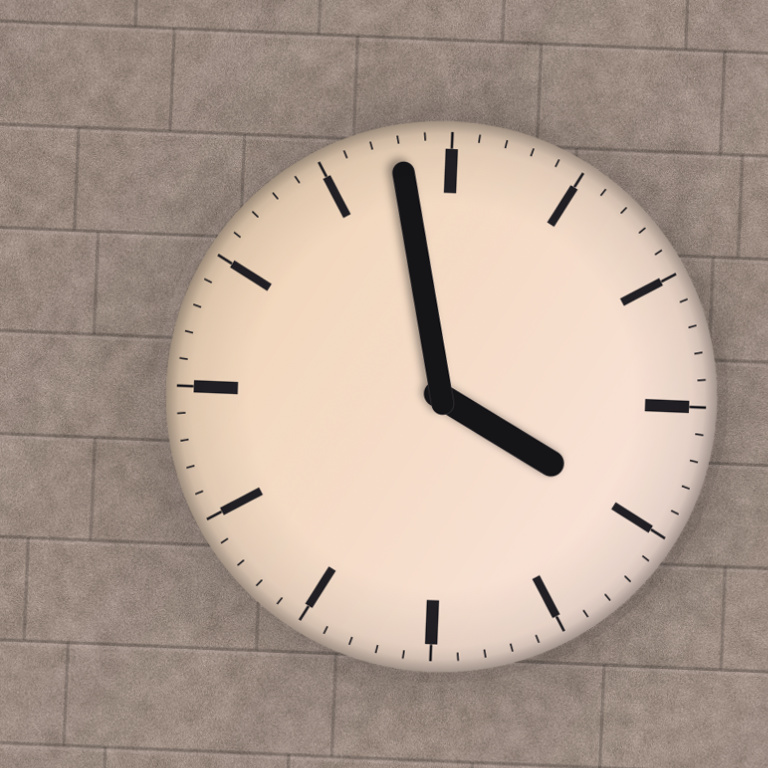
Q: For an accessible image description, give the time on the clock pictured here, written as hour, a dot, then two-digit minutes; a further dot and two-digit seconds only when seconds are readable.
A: 3.58
